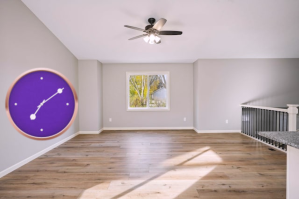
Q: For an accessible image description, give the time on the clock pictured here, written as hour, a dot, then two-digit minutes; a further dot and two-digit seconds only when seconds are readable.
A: 7.09
